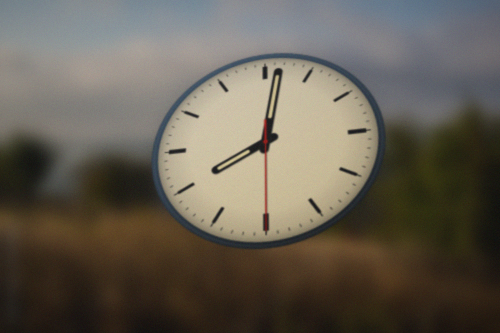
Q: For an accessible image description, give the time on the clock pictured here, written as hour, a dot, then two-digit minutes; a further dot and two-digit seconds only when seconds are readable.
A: 8.01.30
